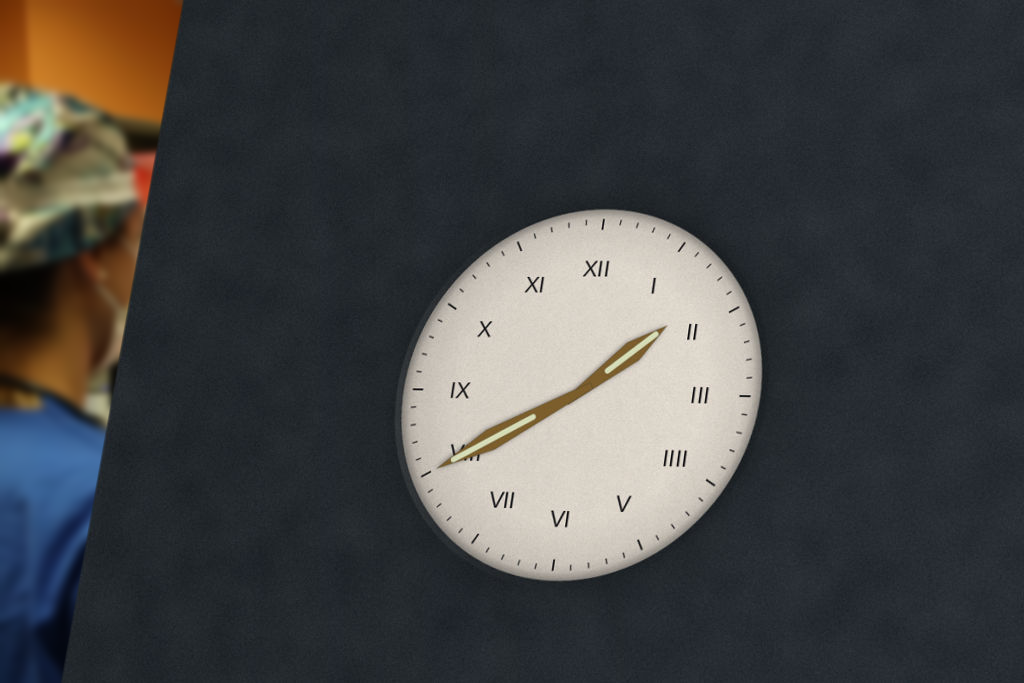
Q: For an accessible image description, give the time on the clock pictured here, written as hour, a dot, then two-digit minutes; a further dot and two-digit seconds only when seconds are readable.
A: 1.40
